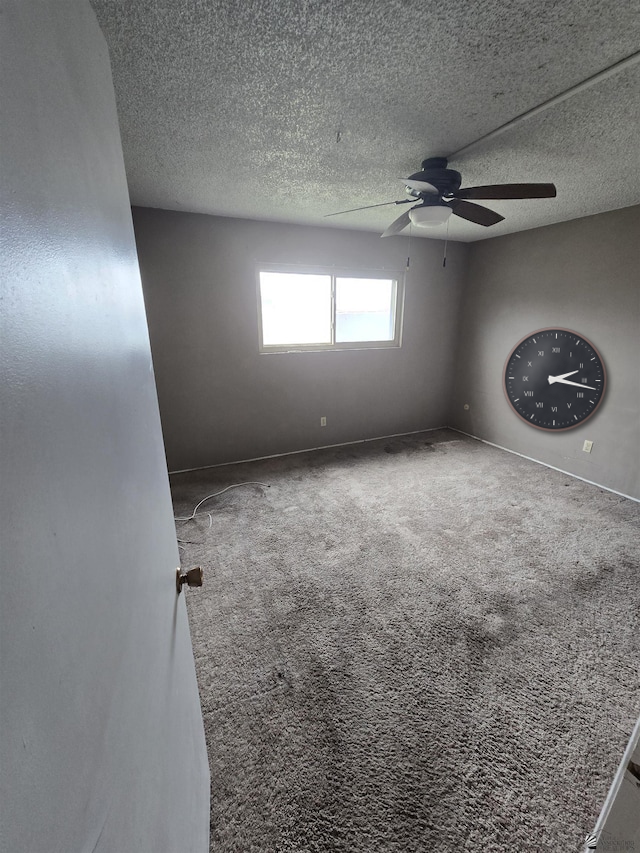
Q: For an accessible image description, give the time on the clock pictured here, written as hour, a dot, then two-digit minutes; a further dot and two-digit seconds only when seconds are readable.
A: 2.17
